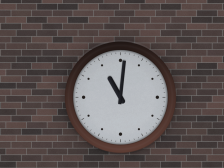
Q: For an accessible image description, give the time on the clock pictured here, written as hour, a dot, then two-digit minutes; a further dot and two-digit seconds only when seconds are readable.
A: 11.01
